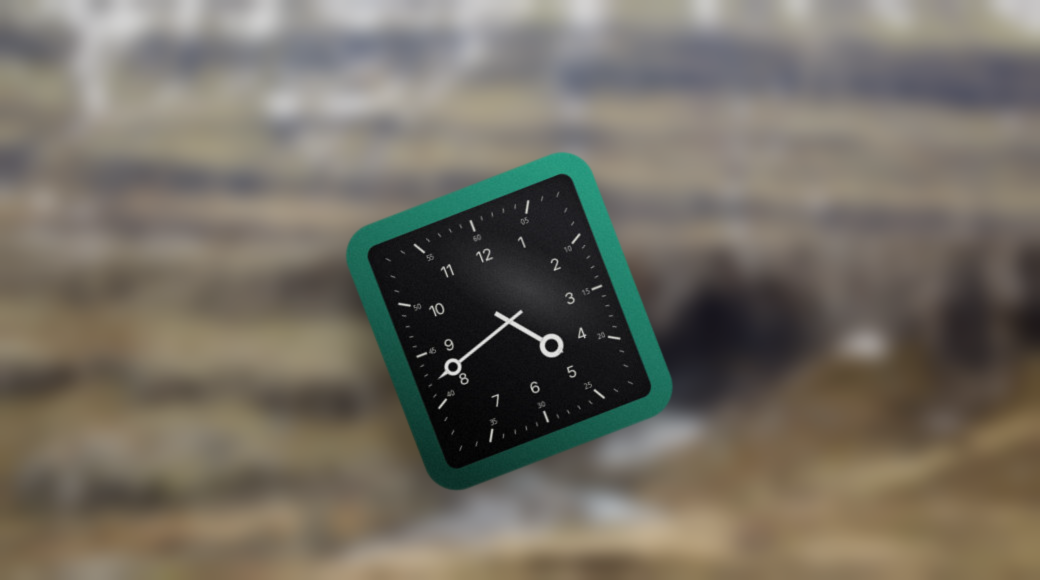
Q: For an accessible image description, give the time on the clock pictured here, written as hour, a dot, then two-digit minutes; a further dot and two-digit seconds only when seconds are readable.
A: 4.42
